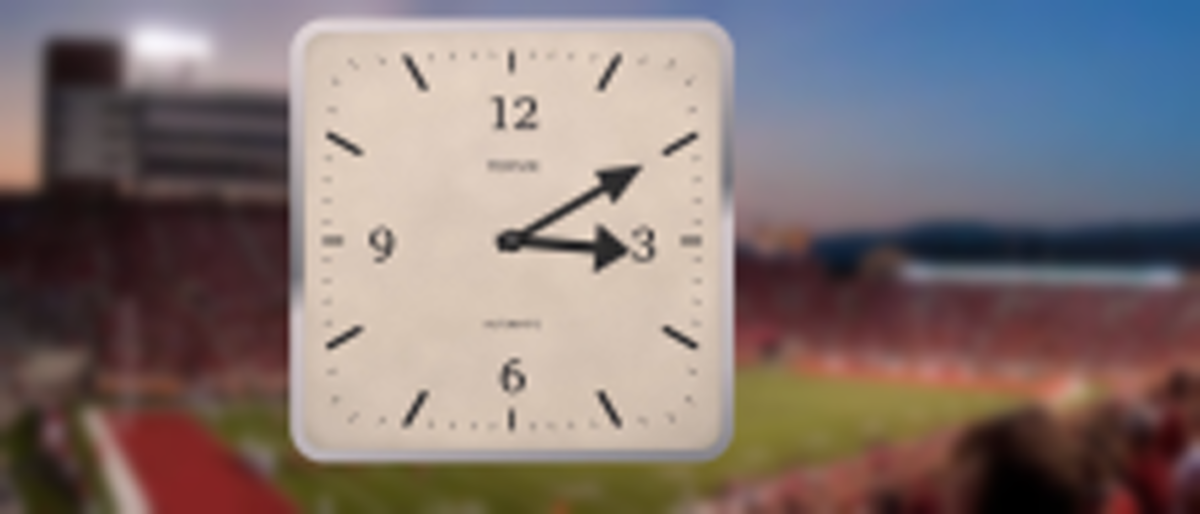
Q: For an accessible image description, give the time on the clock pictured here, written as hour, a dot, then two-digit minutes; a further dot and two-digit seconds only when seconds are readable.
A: 3.10
